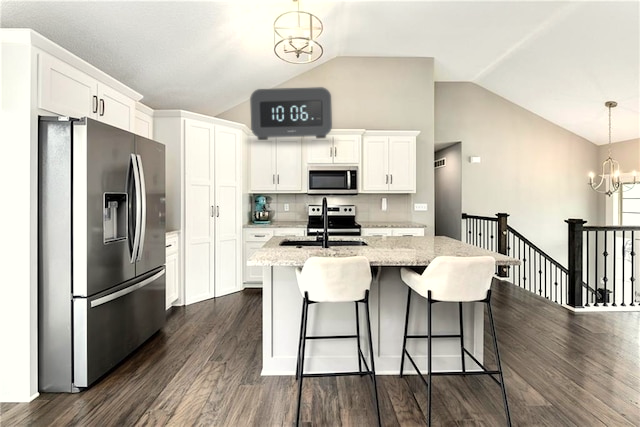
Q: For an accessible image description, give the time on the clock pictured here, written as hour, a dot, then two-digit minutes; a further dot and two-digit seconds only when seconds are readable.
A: 10.06
